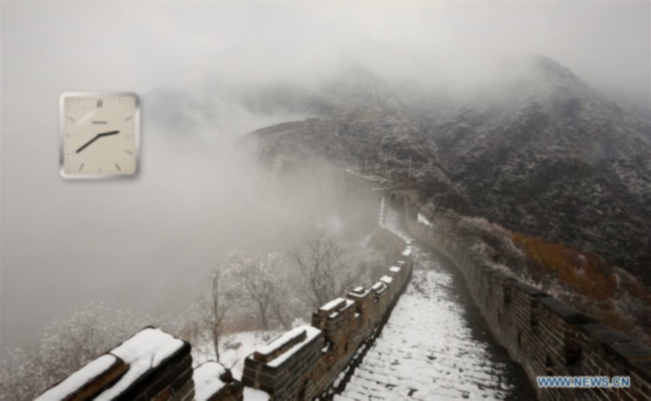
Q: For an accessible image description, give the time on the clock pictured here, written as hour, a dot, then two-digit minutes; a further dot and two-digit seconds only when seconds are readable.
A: 2.39
